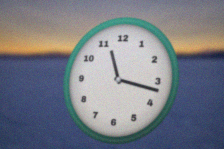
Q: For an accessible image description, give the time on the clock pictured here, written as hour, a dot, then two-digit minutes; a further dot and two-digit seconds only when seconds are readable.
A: 11.17
